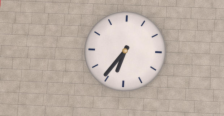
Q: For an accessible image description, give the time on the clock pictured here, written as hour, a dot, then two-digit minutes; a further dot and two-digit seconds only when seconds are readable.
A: 6.36
